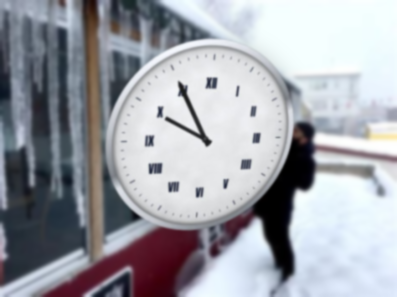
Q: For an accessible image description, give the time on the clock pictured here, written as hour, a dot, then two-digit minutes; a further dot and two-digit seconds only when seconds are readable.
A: 9.55
